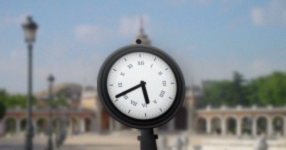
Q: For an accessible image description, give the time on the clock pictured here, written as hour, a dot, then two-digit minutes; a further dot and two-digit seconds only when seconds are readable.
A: 5.41
